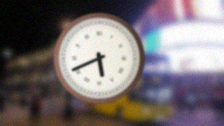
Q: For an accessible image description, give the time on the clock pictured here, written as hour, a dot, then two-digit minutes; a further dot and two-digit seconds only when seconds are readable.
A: 5.41
